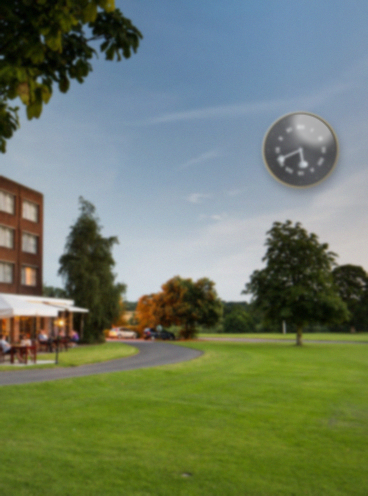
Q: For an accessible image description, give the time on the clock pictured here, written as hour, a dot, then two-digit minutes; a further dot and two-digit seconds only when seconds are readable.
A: 5.41
